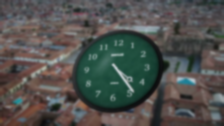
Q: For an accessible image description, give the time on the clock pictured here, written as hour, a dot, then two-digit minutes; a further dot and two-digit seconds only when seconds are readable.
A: 4.24
